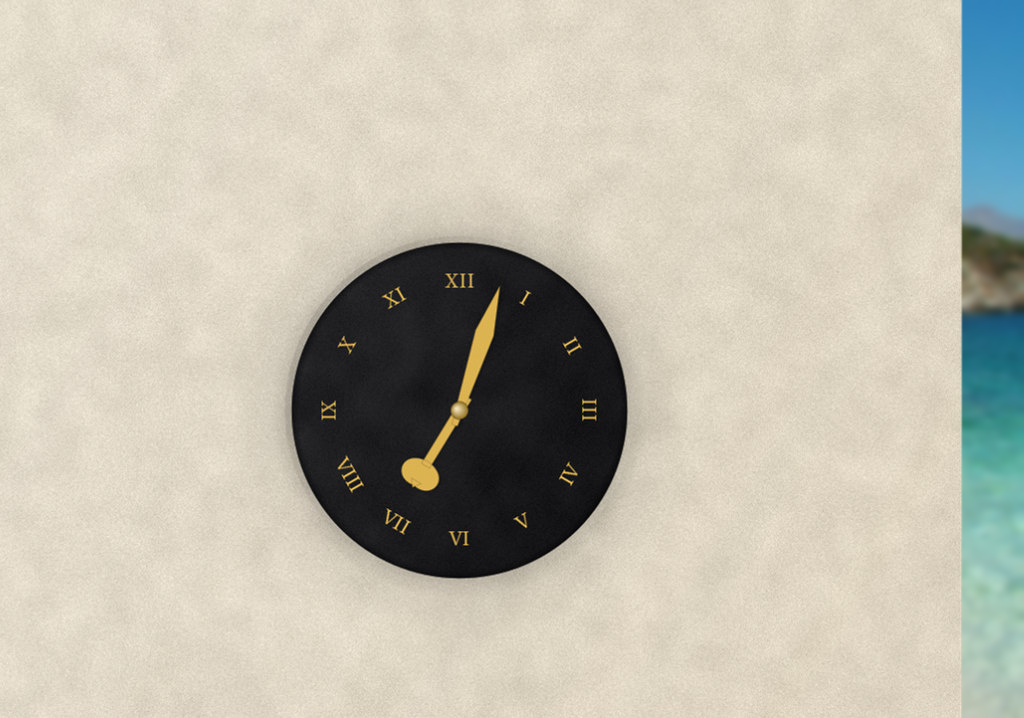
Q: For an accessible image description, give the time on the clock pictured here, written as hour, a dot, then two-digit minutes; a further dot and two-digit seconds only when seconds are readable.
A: 7.03
